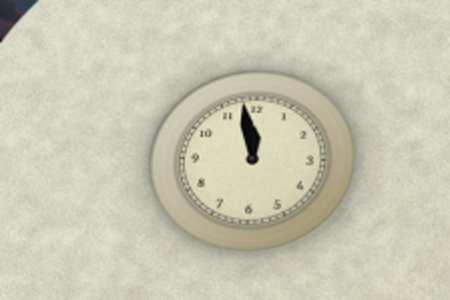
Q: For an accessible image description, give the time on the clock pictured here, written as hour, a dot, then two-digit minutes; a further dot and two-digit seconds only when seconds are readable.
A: 11.58
